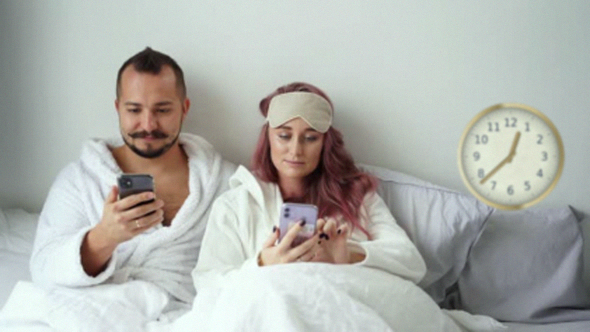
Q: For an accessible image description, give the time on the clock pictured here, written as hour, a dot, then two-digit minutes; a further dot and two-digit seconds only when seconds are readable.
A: 12.38
